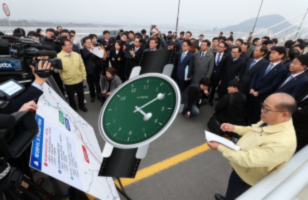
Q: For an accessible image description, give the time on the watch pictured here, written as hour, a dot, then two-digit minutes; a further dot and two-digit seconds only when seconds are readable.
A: 4.09
